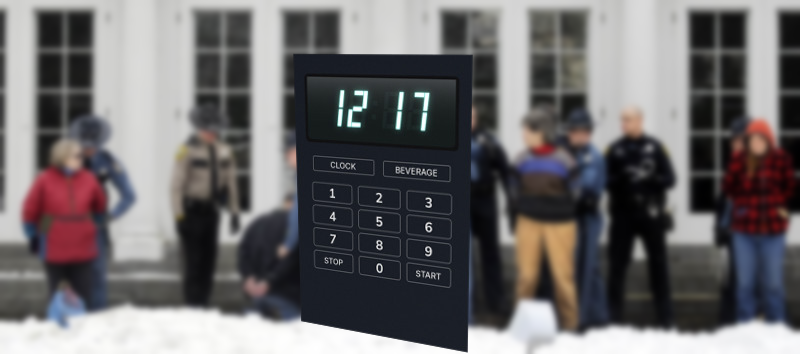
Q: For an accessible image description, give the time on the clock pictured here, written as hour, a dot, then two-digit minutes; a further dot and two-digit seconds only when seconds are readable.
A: 12.17
